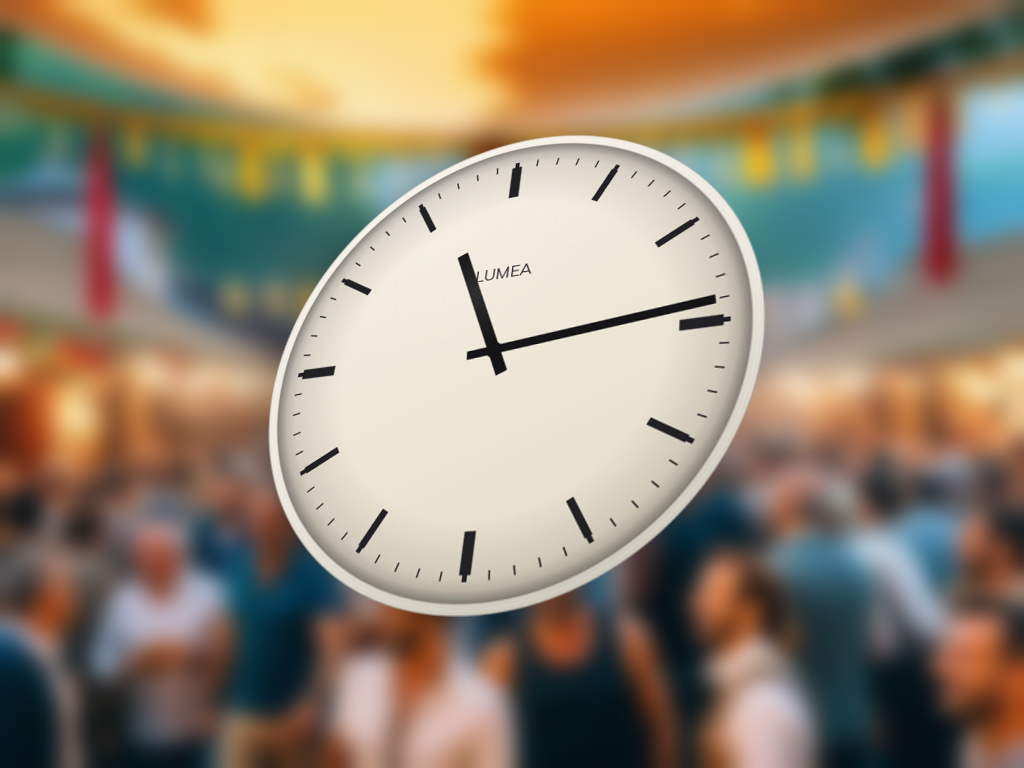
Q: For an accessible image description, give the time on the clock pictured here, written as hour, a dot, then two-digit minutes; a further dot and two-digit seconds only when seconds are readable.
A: 11.14
